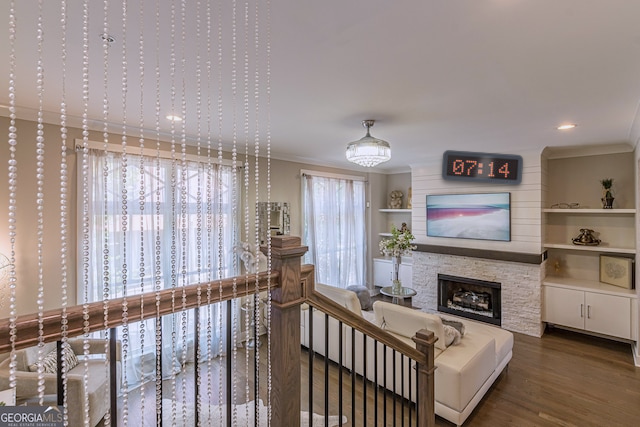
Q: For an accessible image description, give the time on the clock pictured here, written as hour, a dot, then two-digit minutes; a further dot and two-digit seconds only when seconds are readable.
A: 7.14
